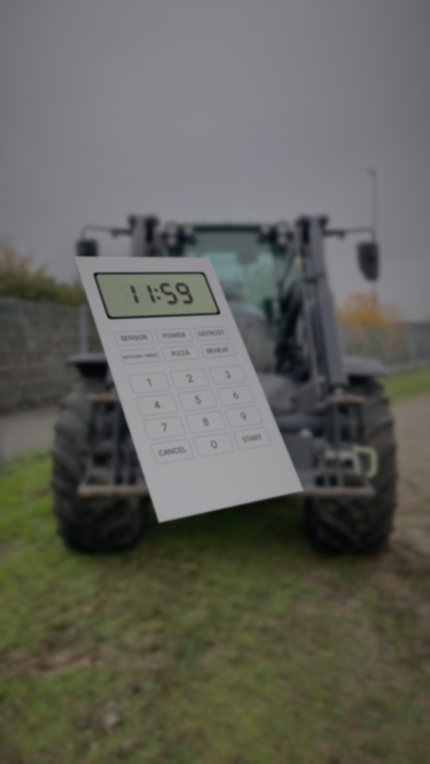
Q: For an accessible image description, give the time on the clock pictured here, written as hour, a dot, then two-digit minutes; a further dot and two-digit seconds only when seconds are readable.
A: 11.59
